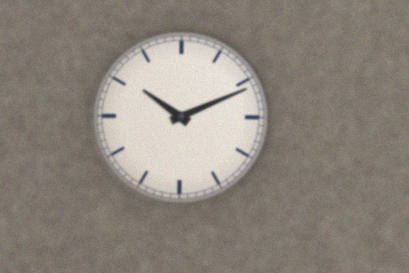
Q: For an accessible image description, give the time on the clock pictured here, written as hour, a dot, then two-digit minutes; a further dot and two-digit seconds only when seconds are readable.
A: 10.11
